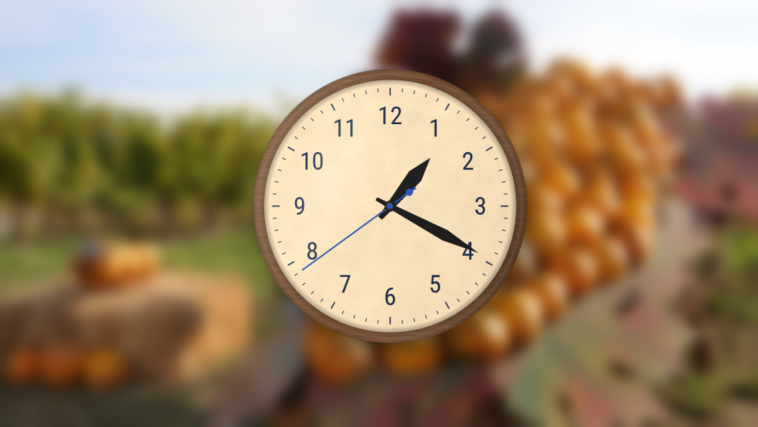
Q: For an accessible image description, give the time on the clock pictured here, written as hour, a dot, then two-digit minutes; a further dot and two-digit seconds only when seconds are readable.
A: 1.19.39
